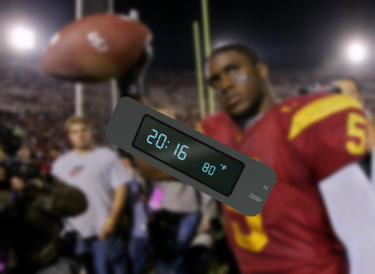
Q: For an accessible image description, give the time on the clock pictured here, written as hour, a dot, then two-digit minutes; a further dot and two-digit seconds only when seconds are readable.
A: 20.16
